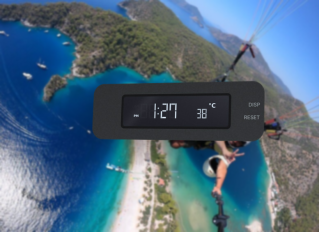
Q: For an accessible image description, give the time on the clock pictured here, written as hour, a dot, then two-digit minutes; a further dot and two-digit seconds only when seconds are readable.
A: 1.27
